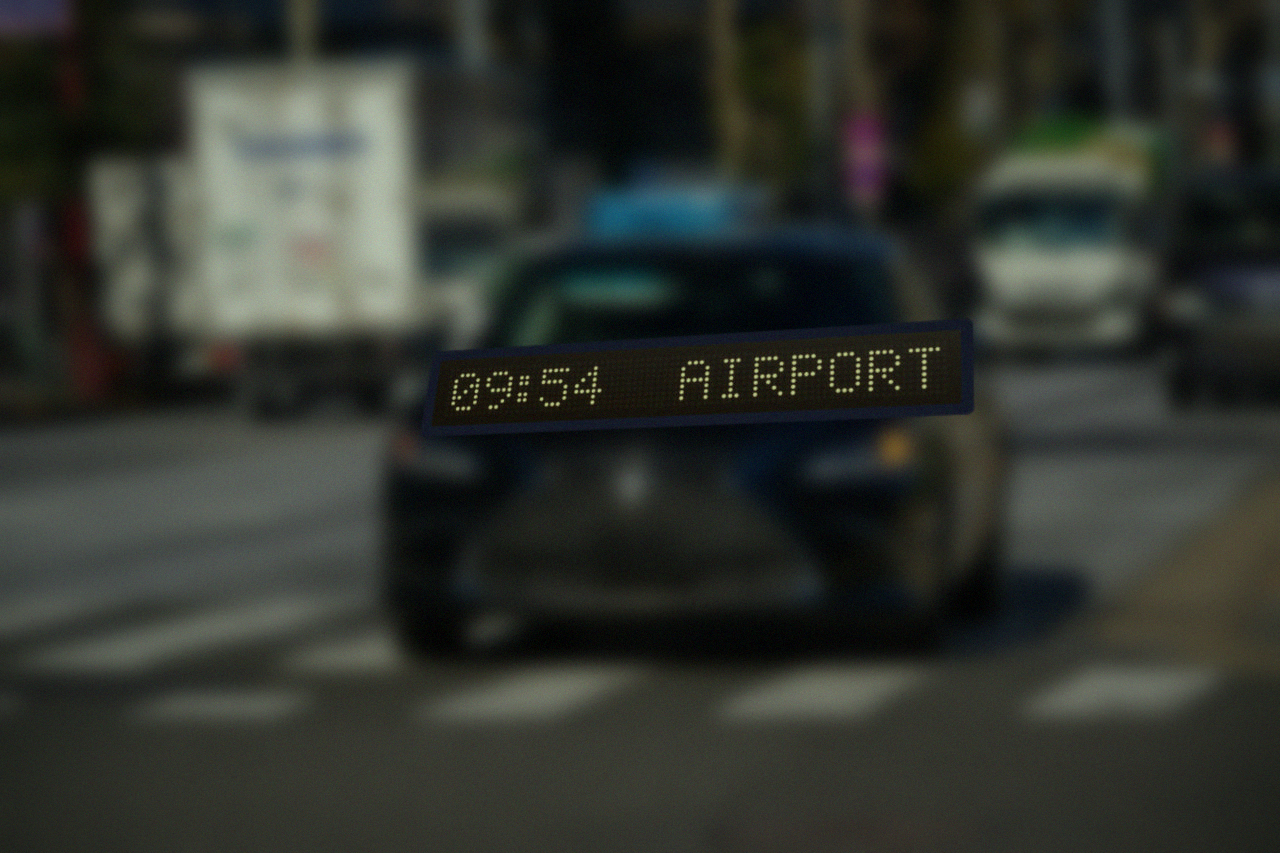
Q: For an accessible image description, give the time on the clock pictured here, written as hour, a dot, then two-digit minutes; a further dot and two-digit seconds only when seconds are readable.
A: 9.54
